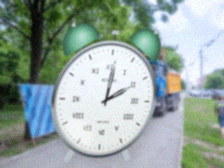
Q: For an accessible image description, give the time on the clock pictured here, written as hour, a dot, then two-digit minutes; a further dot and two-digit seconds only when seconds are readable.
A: 2.01
